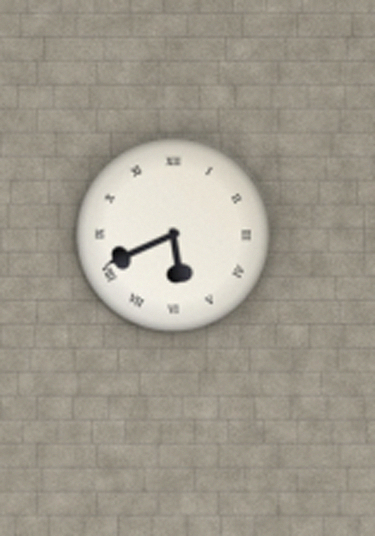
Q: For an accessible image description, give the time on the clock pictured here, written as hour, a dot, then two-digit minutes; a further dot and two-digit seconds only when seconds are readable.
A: 5.41
